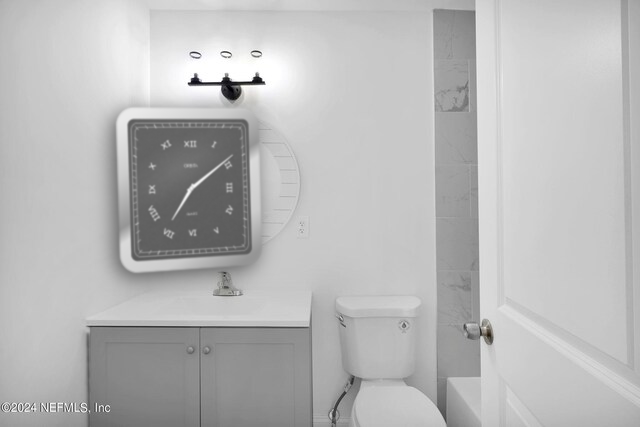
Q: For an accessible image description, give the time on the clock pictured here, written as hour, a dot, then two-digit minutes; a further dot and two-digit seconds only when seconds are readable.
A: 7.09
